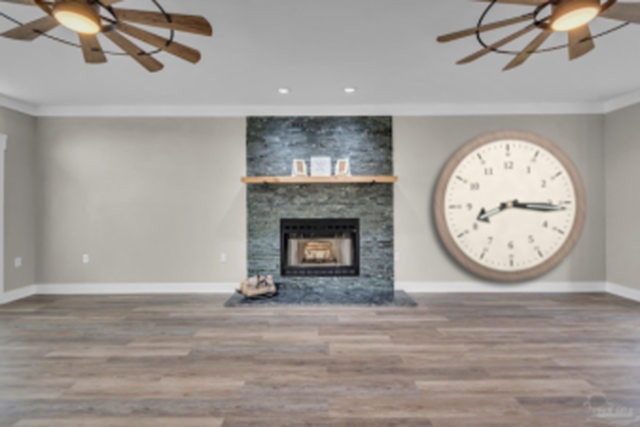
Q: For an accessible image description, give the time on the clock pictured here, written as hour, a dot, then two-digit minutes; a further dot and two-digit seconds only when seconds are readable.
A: 8.16
